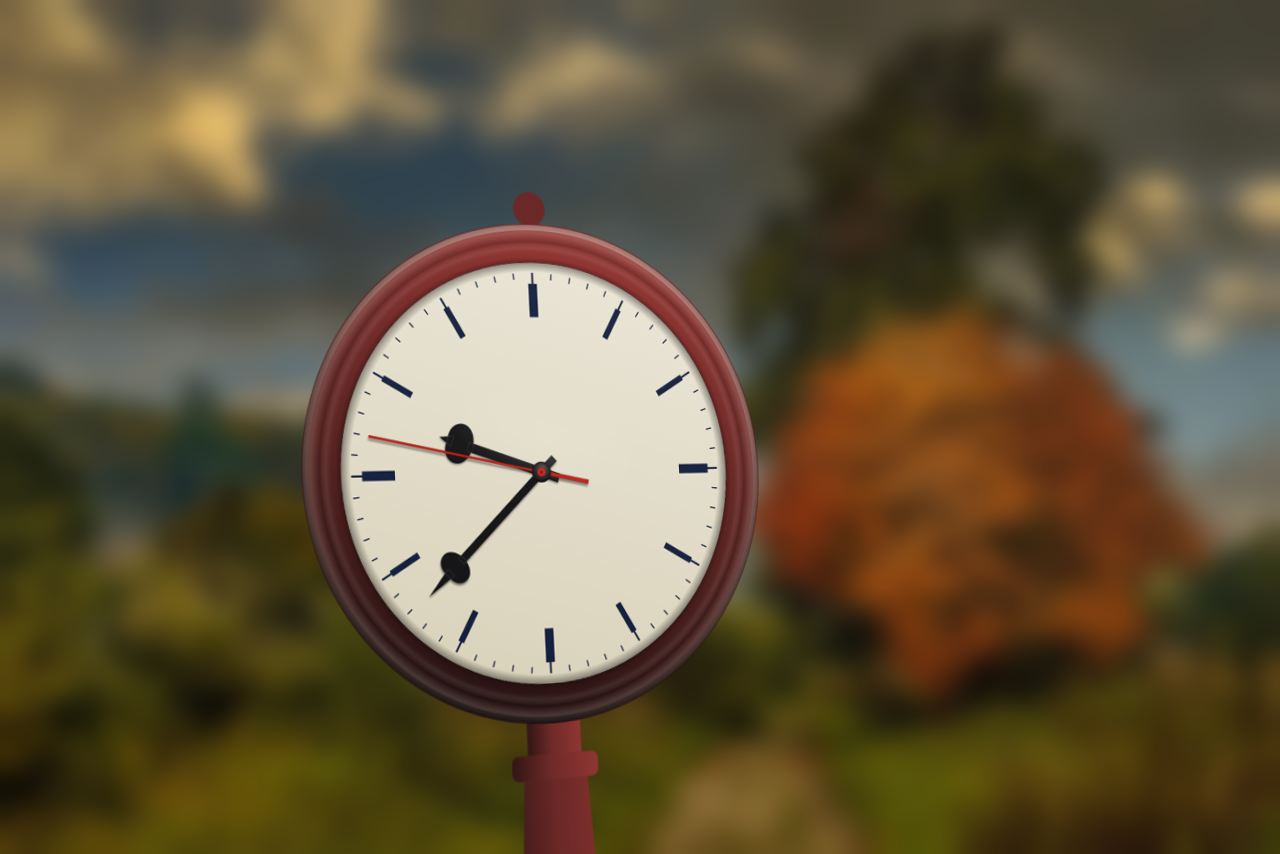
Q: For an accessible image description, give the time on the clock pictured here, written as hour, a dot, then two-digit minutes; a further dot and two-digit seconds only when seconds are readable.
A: 9.37.47
